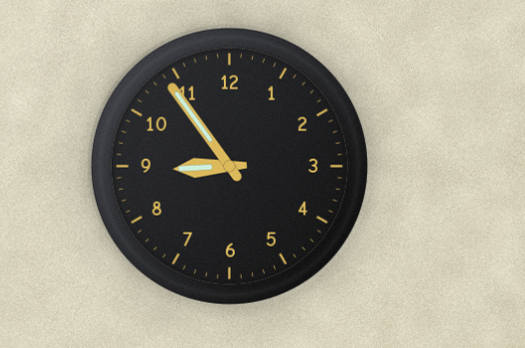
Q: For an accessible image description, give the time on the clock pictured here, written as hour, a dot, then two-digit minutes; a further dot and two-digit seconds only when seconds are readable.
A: 8.54
